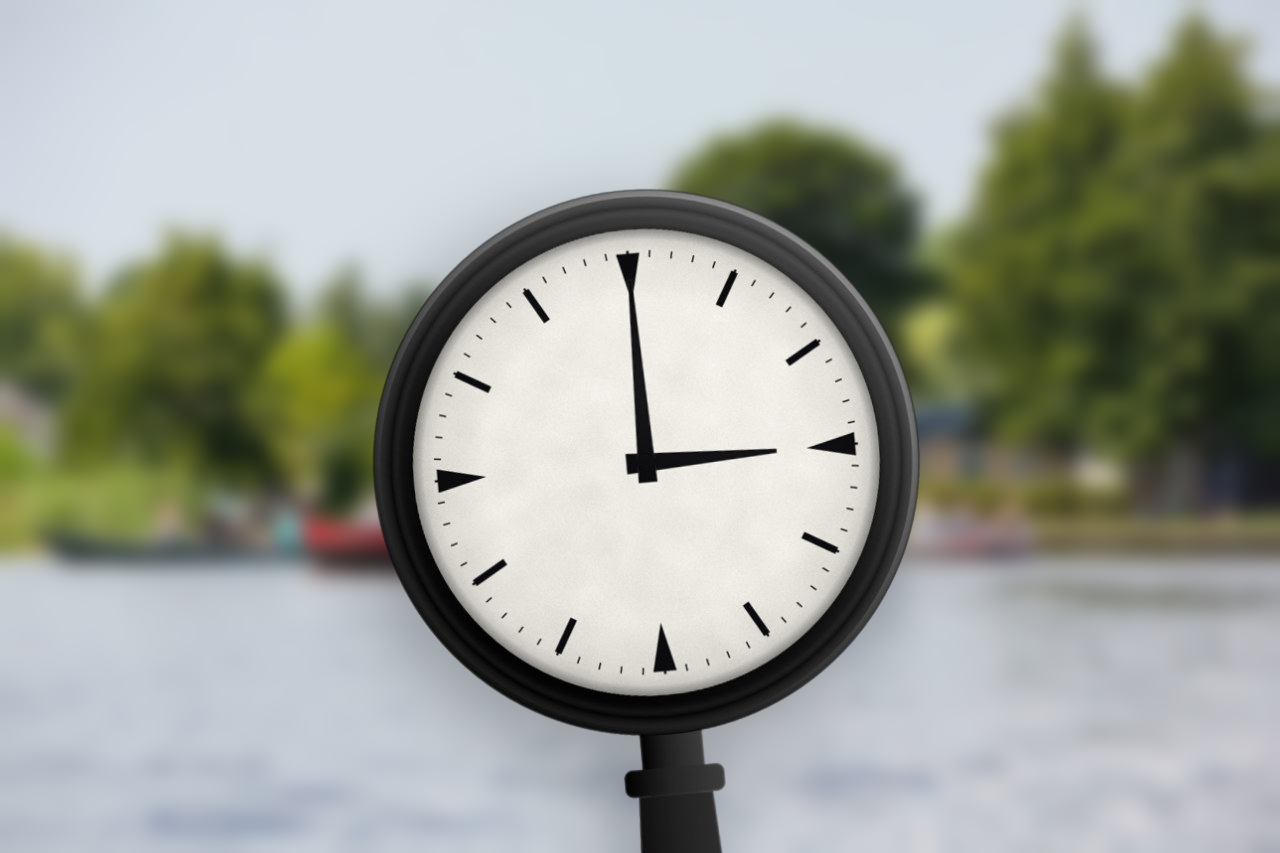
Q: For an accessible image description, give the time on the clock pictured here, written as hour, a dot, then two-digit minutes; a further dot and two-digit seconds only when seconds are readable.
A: 3.00
